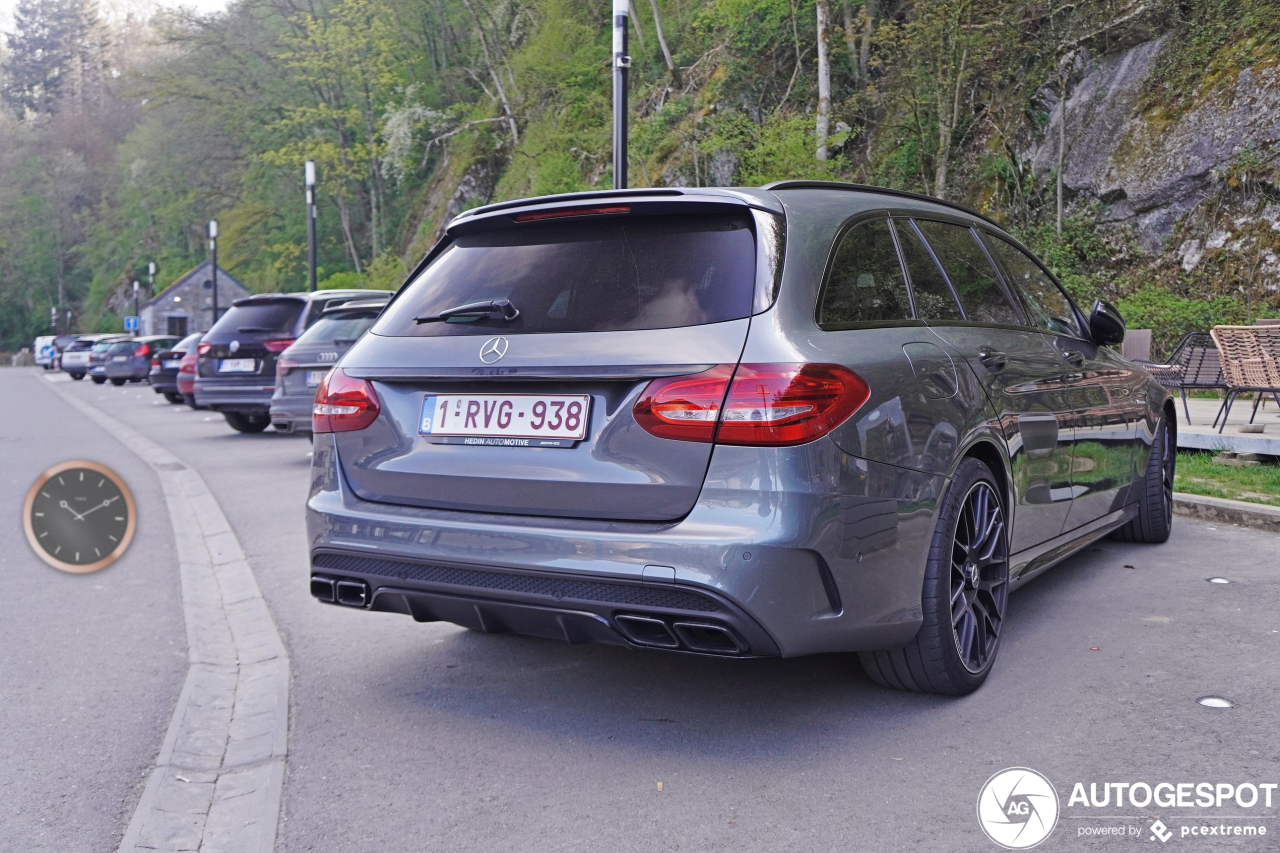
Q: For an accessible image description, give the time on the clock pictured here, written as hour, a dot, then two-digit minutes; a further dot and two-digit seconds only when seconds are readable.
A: 10.10
